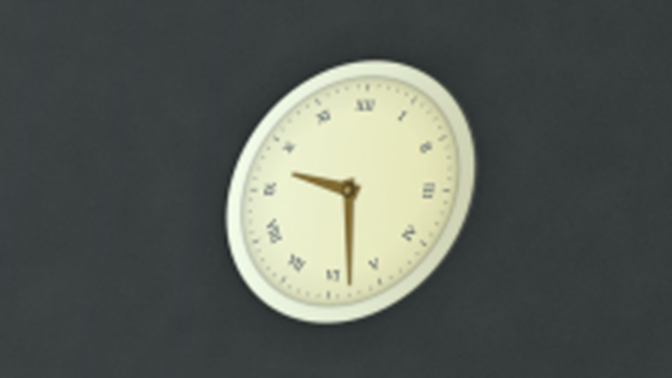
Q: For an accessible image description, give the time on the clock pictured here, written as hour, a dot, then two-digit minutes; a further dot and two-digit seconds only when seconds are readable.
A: 9.28
